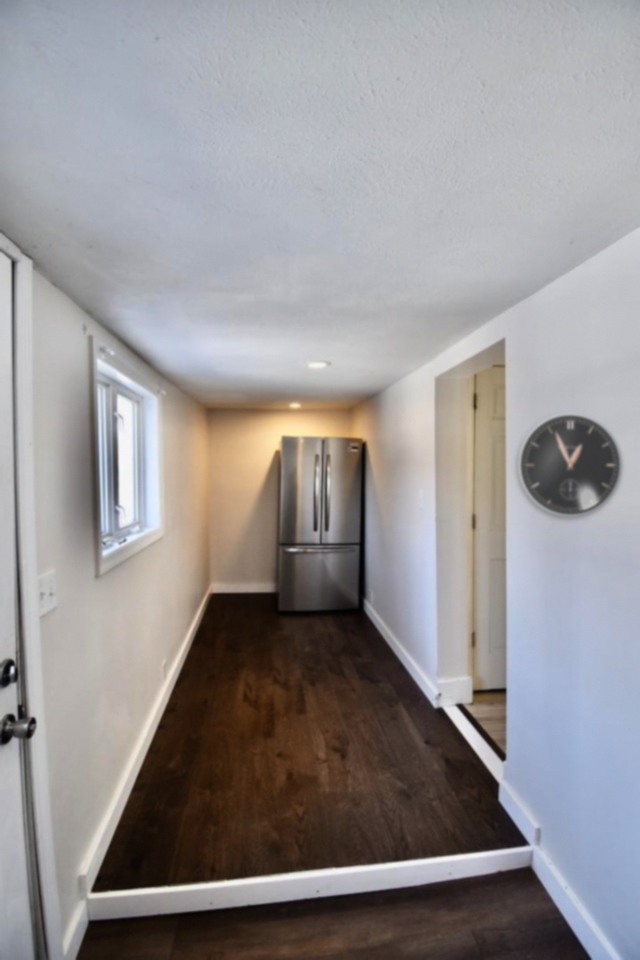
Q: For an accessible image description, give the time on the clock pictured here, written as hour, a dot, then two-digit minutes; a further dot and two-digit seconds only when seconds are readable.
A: 12.56
